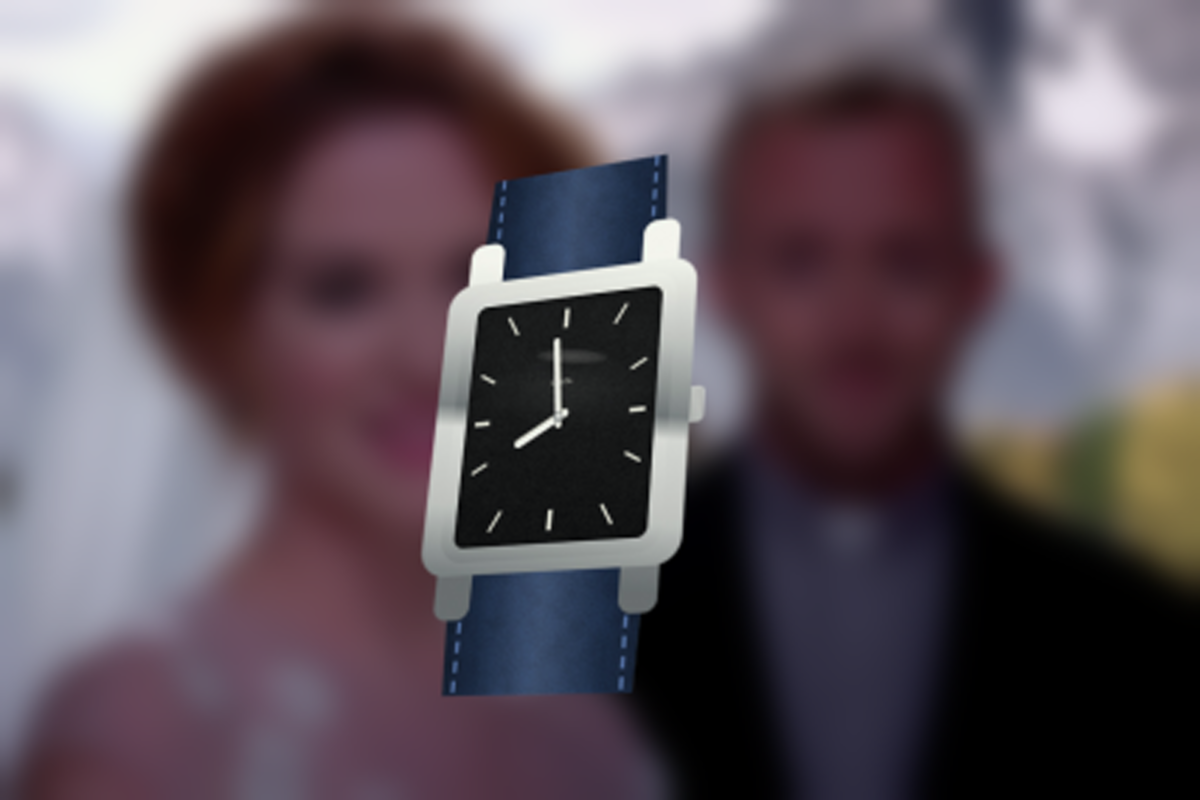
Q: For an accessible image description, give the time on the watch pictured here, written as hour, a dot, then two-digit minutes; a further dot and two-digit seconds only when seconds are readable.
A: 7.59
